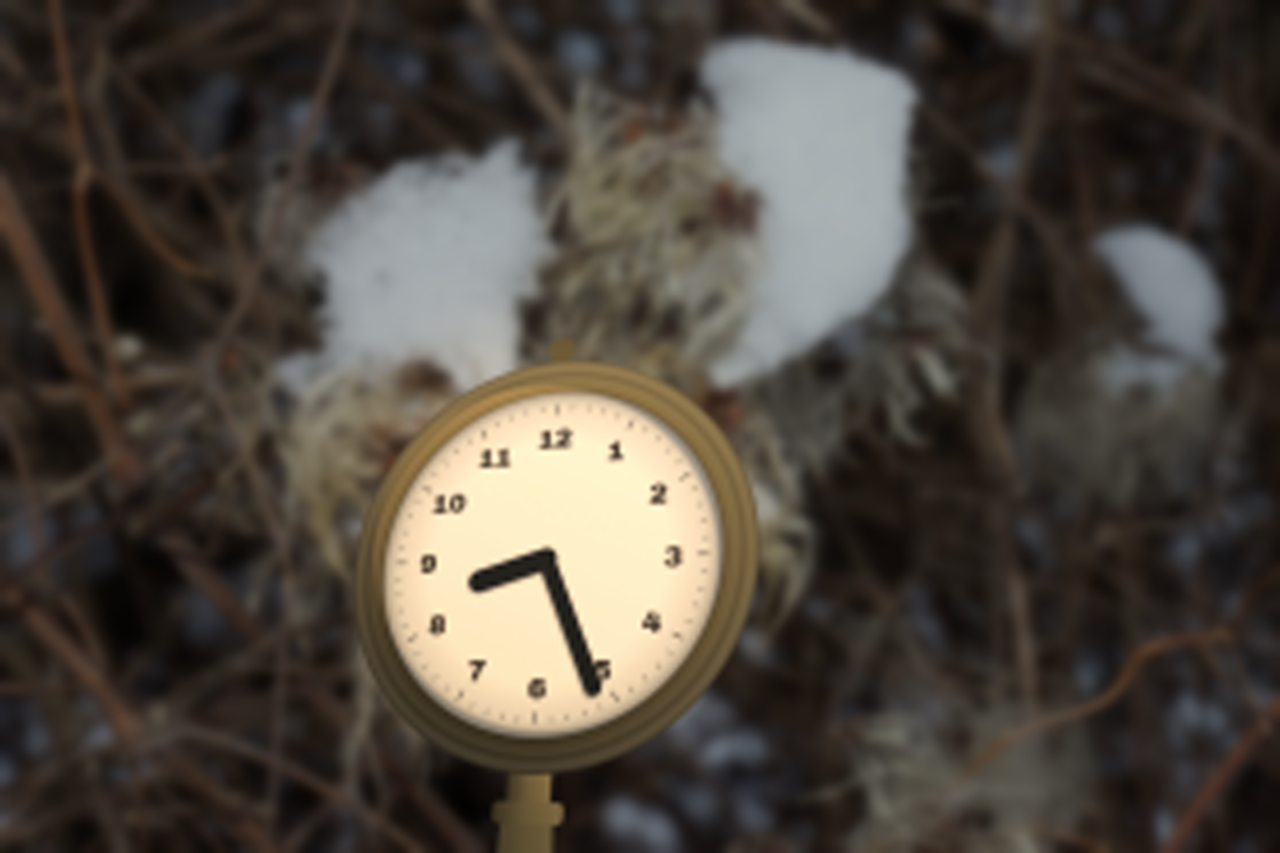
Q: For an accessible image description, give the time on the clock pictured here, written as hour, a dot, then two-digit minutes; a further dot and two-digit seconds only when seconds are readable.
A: 8.26
